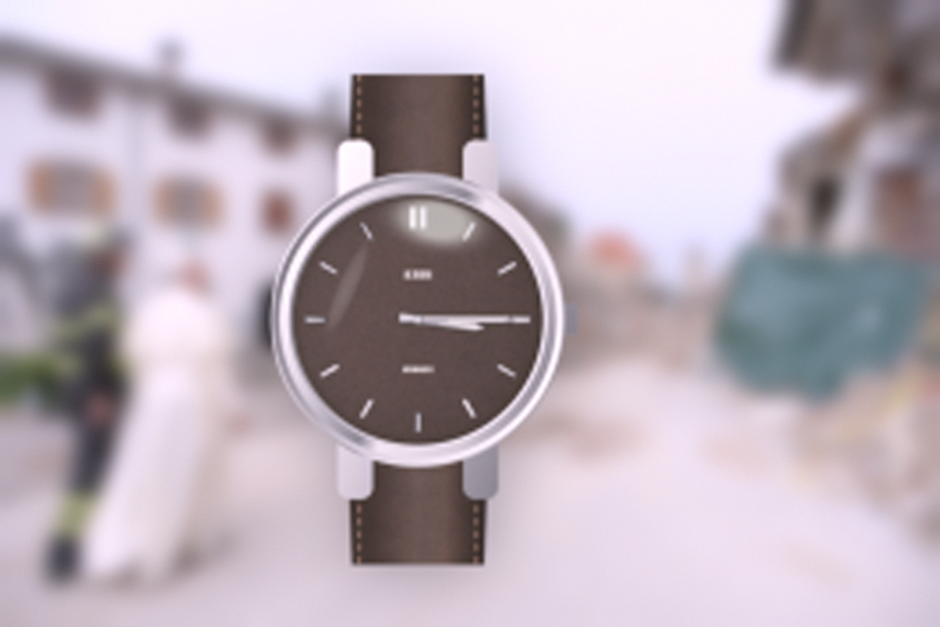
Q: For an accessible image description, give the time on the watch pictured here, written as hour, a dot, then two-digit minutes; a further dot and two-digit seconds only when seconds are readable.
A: 3.15
